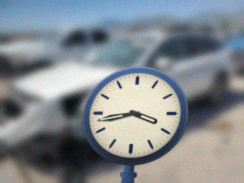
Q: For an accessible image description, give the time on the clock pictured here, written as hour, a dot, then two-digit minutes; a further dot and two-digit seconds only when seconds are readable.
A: 3.43
